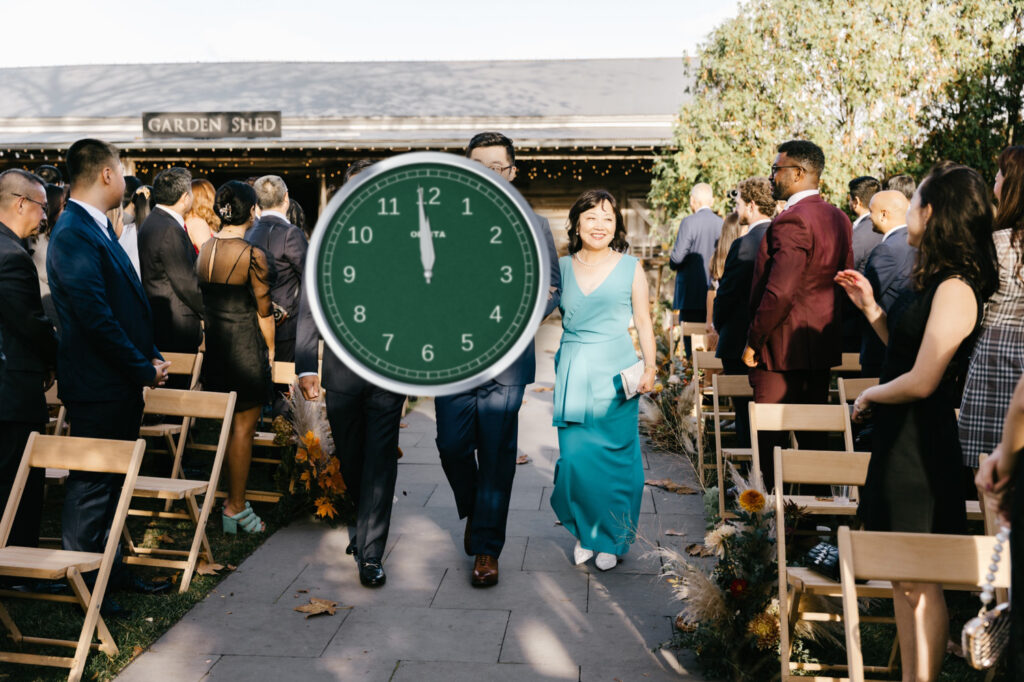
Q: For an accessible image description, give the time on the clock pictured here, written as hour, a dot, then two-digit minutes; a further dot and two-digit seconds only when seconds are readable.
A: 11.59
